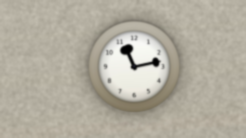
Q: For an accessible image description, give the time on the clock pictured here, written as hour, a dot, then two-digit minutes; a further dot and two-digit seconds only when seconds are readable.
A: 11.13
